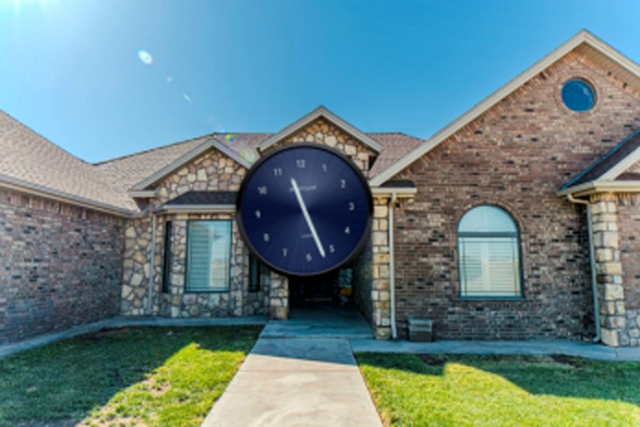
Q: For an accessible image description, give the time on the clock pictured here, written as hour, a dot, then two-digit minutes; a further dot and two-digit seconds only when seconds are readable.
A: 11.27
